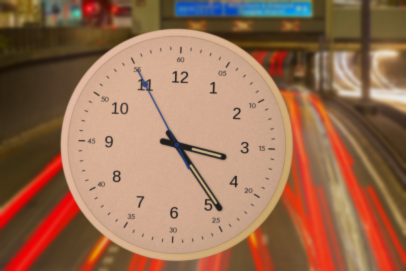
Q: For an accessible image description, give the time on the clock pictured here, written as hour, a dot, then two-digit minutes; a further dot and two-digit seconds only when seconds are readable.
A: 3.23.55
